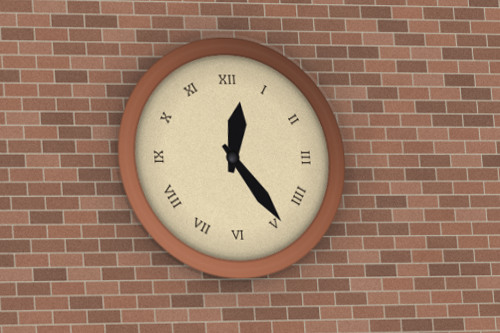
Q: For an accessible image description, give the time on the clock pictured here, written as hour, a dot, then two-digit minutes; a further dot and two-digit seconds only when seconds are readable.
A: 12.24
